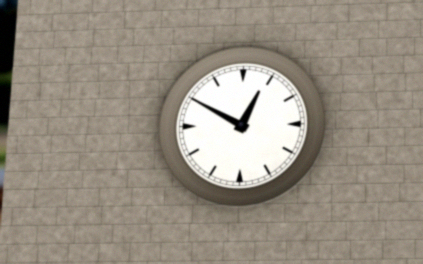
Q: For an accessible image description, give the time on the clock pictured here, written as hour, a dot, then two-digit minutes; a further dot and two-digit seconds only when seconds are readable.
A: 12.50
